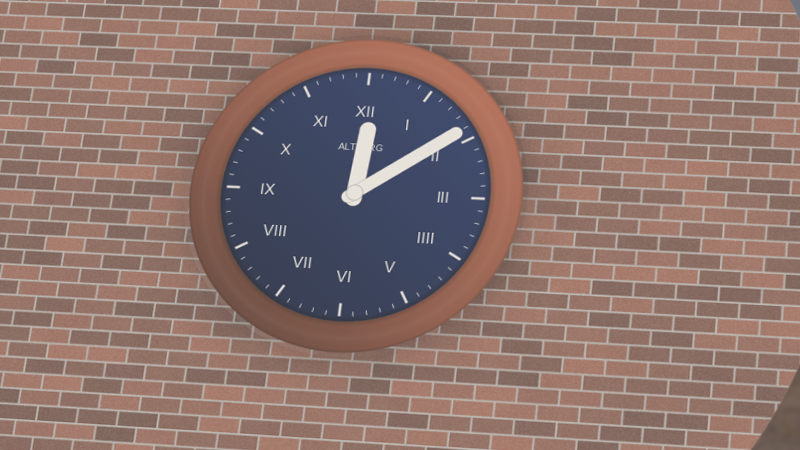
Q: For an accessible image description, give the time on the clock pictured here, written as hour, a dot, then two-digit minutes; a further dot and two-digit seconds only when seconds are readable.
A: 12.09
